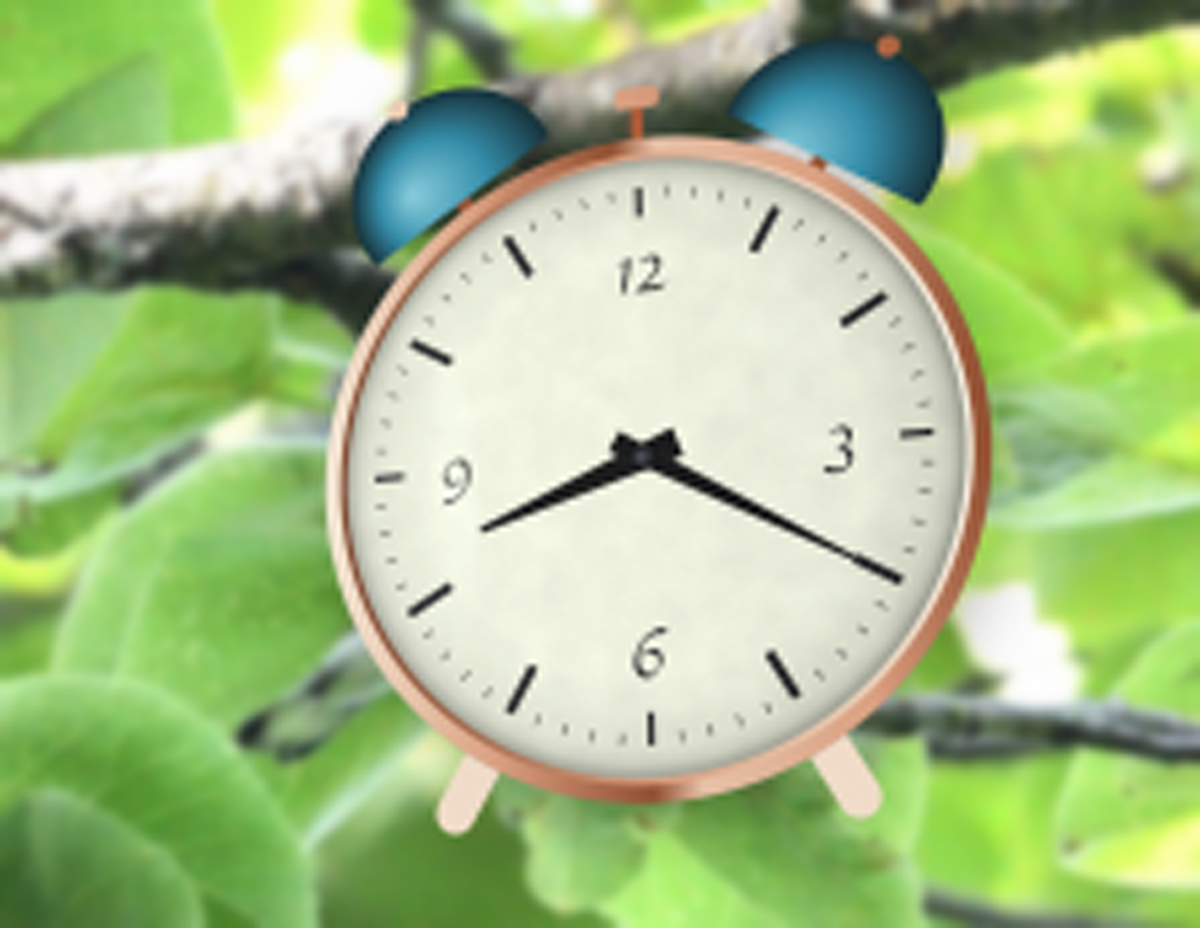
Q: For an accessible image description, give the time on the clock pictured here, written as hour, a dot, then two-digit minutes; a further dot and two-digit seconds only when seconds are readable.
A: 8.20
